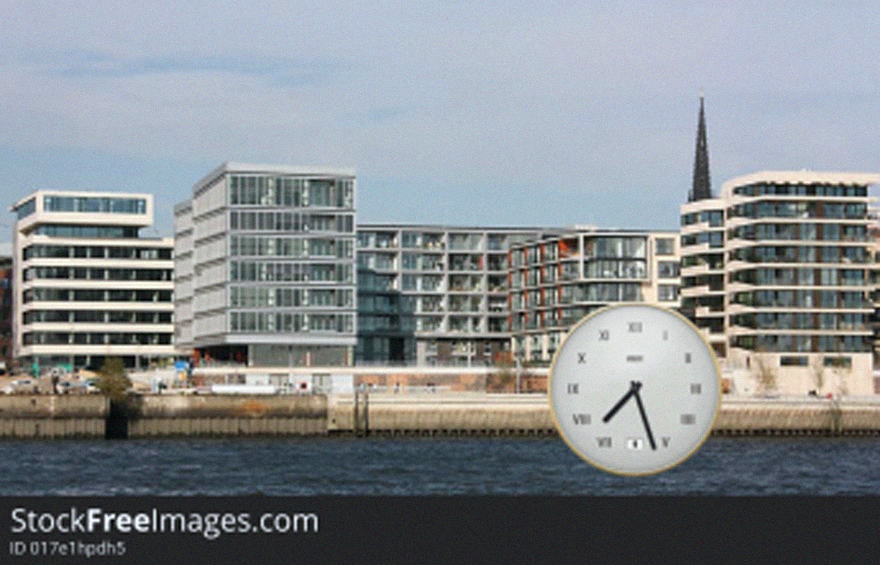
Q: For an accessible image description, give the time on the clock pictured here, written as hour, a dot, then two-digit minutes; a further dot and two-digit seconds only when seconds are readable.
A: 7.27
